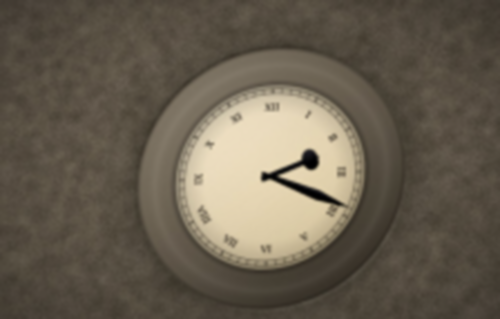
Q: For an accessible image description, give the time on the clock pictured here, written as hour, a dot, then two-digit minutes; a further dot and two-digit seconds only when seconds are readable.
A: 2.19
